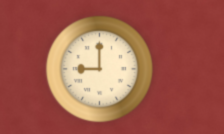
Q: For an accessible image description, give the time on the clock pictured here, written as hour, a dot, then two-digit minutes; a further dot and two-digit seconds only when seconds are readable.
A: 9.00
